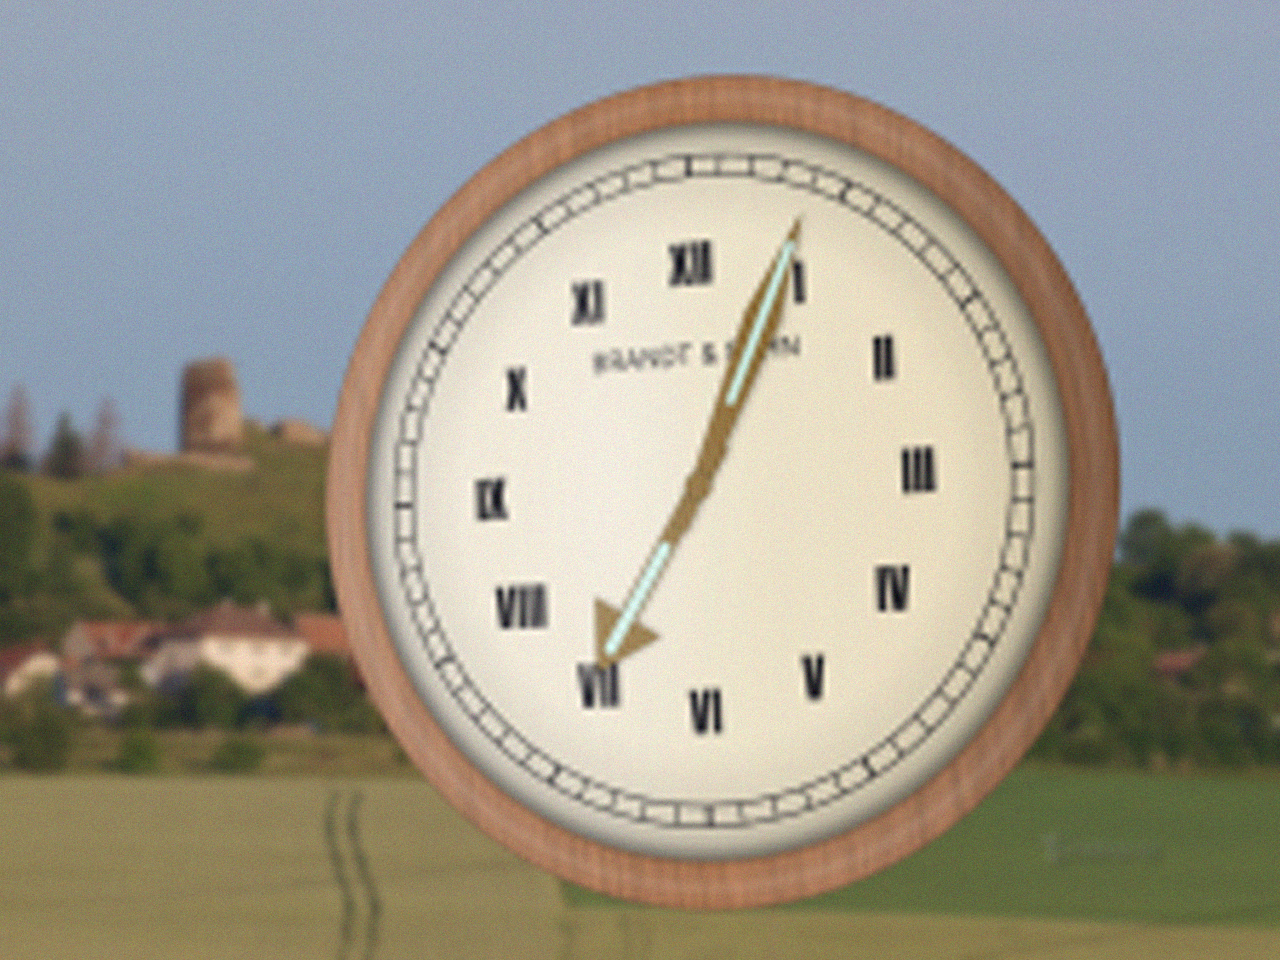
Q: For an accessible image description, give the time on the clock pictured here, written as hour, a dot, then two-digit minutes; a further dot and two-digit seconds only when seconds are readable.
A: 7.04
